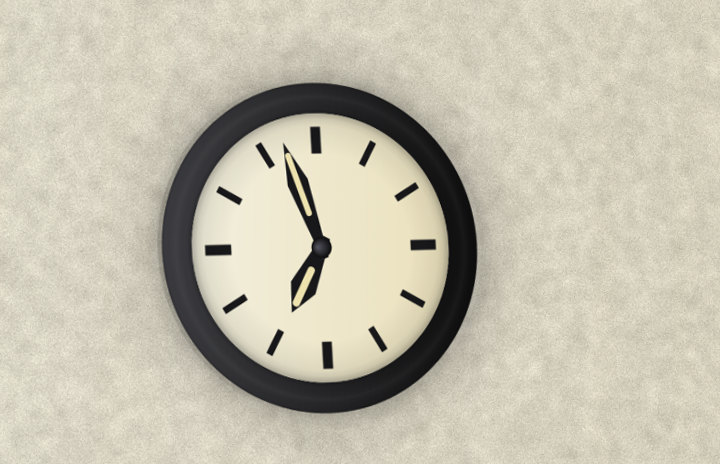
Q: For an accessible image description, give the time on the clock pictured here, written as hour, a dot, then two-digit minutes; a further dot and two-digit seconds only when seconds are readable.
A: 6.57
